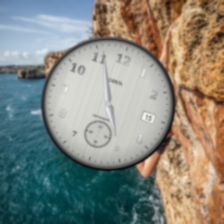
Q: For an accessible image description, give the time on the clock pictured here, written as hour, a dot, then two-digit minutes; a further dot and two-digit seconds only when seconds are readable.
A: 4.56
